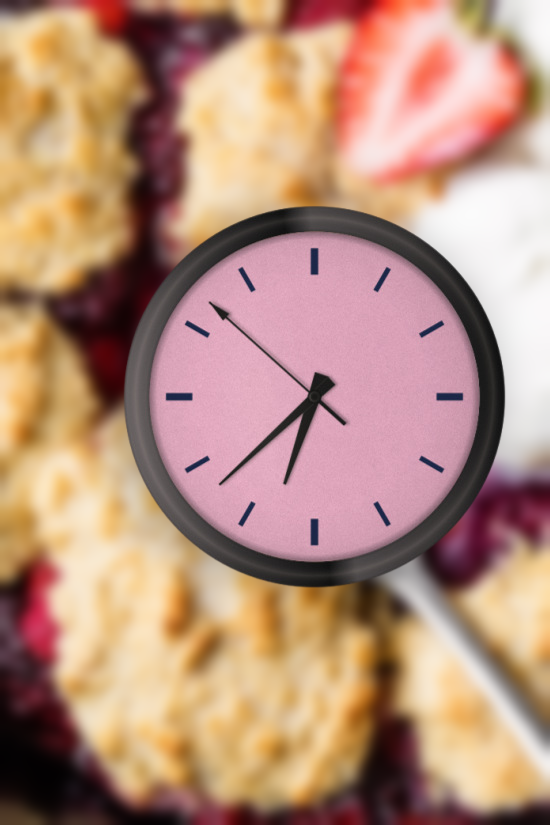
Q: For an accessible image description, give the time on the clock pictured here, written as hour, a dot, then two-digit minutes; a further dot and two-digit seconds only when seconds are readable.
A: 6.37.52
